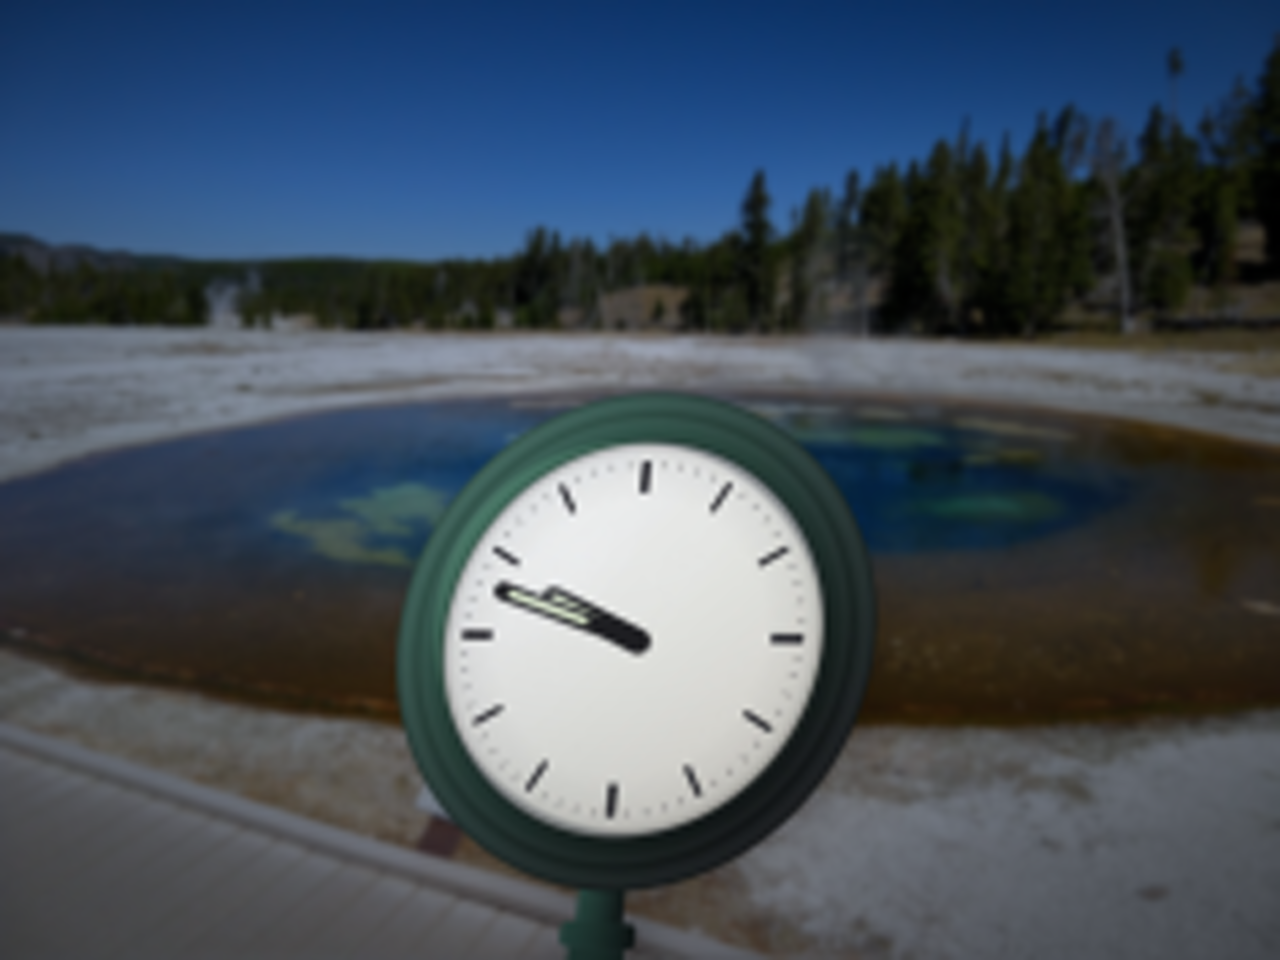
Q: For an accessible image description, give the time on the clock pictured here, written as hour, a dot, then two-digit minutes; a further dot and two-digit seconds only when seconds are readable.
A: 9.48
